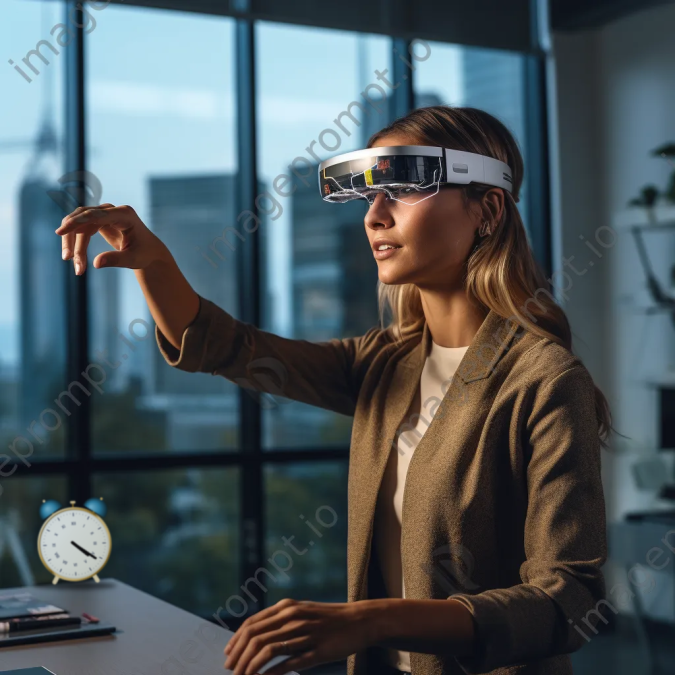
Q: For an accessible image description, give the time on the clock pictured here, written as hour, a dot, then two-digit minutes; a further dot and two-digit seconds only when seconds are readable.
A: 4.21
